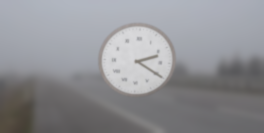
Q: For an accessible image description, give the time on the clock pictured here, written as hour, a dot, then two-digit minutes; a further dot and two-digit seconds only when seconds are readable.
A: 2.20
